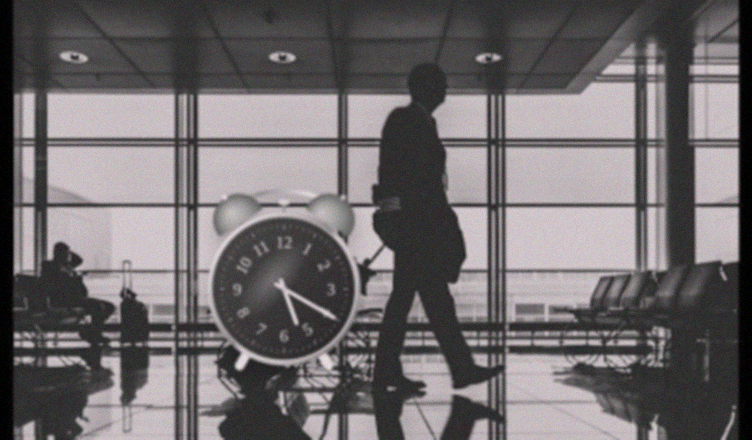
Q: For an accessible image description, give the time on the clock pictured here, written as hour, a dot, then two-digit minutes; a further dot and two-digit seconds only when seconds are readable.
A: 5.20
